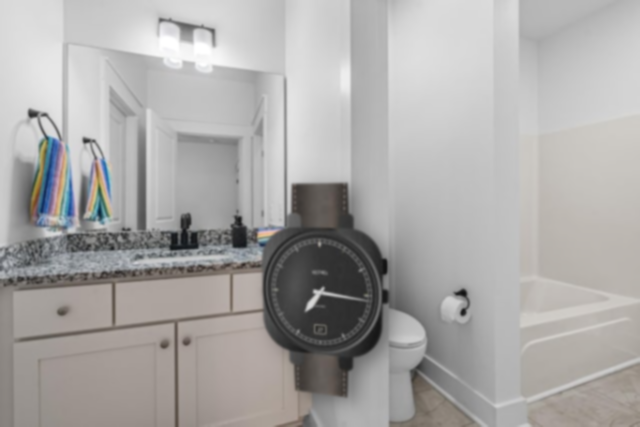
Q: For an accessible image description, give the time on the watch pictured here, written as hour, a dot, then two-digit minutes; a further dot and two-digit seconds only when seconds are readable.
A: 7.16
